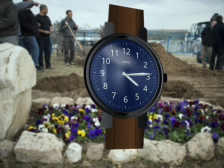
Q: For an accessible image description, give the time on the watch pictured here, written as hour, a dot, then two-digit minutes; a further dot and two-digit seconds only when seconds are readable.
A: 4.14
